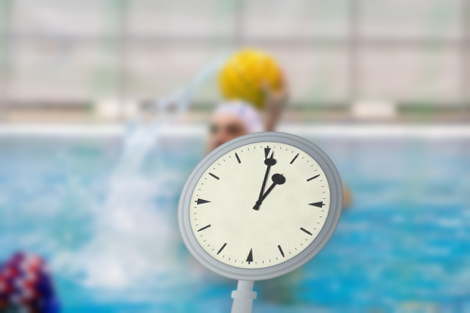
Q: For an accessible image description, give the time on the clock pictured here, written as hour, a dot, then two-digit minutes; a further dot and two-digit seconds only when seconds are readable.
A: 1.01
